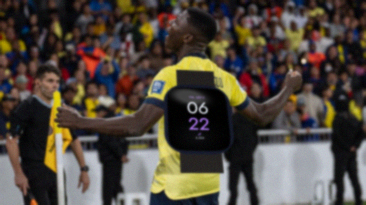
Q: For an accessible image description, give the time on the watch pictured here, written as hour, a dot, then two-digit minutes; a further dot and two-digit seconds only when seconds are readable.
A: 6.22
